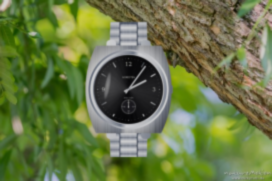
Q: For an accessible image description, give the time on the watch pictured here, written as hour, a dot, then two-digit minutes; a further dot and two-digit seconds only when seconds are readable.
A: 2.06
